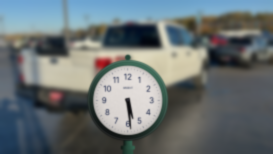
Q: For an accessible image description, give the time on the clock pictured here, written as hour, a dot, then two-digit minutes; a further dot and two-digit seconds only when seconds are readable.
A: 5.29
